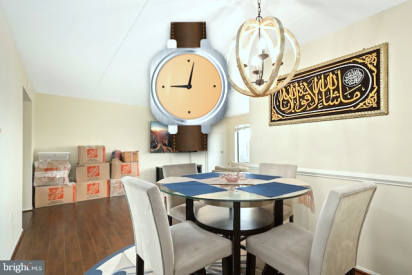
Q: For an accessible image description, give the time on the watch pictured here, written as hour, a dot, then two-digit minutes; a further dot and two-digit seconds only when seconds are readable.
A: 9.02
